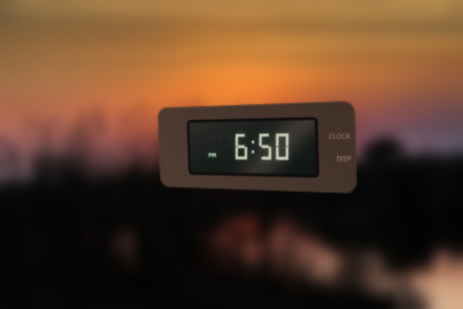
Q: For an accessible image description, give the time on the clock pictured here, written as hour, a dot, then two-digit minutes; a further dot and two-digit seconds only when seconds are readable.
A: 6.50
